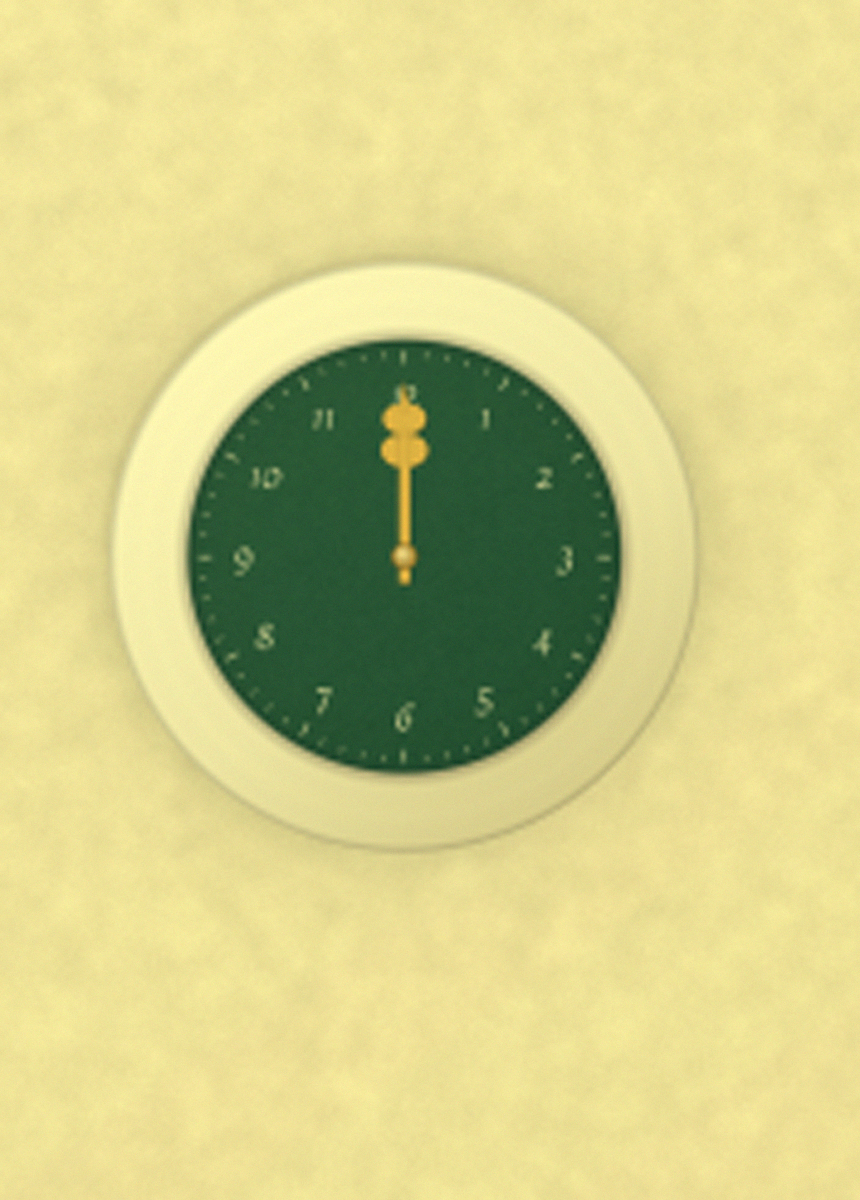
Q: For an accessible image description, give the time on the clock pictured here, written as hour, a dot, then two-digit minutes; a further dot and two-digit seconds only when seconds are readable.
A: 12.00
